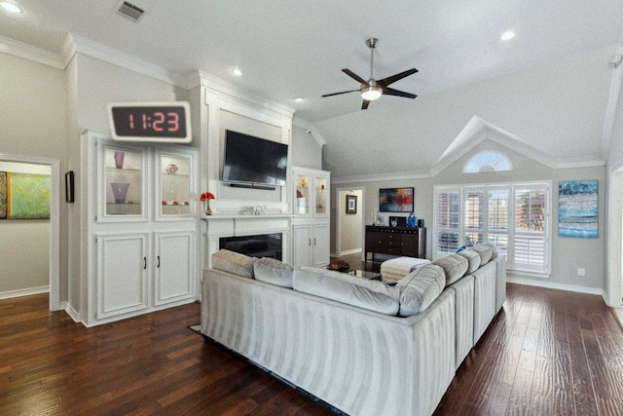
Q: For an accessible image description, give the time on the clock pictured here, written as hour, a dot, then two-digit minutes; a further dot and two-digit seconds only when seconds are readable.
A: 11.23
